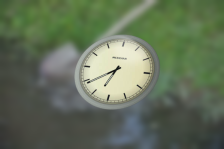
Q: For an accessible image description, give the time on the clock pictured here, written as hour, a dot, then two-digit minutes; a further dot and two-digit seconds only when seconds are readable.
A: 6.39
